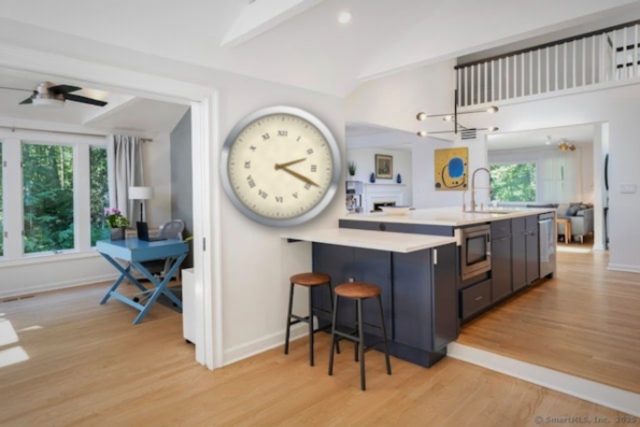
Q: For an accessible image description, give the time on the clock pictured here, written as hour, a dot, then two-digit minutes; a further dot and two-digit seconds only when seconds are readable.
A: 2.19
